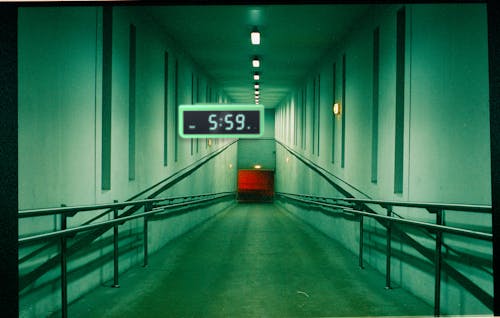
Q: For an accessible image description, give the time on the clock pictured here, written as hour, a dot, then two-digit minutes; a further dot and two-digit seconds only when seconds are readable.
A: 5.59
